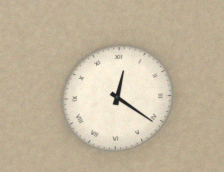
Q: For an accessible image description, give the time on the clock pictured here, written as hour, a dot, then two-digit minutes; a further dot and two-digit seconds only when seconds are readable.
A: 12.21
